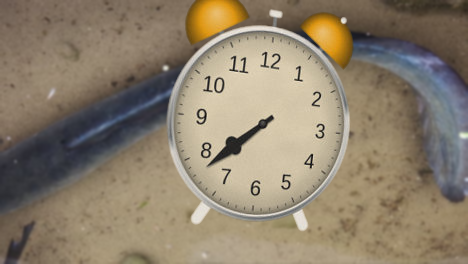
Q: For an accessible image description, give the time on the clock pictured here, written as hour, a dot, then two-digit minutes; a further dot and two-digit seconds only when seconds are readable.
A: 7.38
